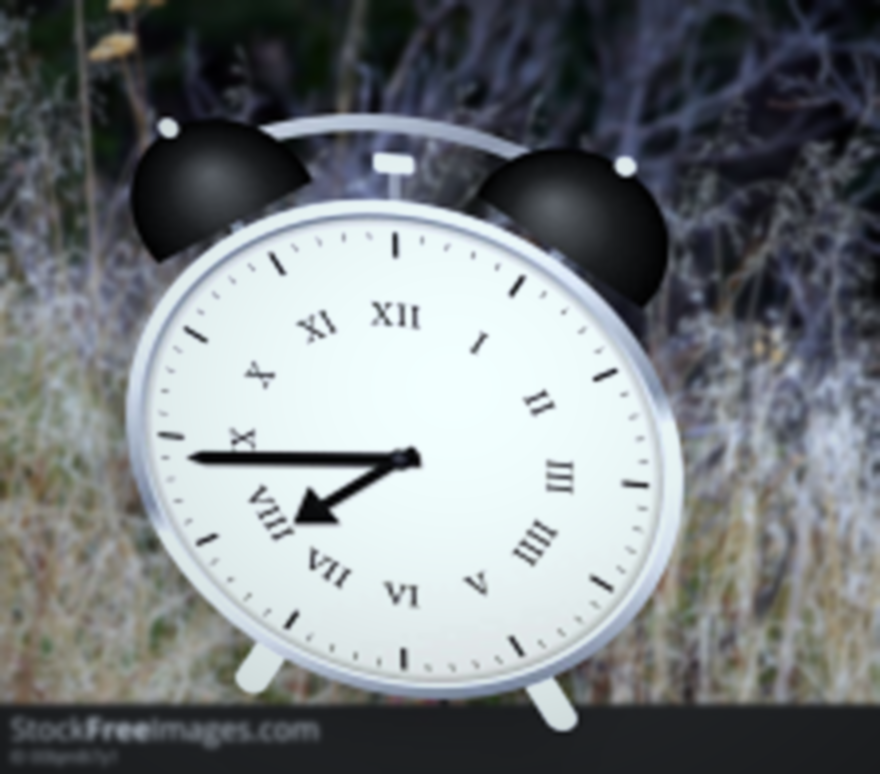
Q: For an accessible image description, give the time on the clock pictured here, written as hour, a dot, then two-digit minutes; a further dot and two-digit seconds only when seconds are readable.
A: 7.44
